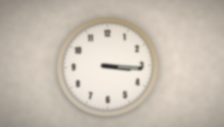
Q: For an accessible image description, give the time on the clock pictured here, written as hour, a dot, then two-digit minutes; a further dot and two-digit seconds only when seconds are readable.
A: 3.16
